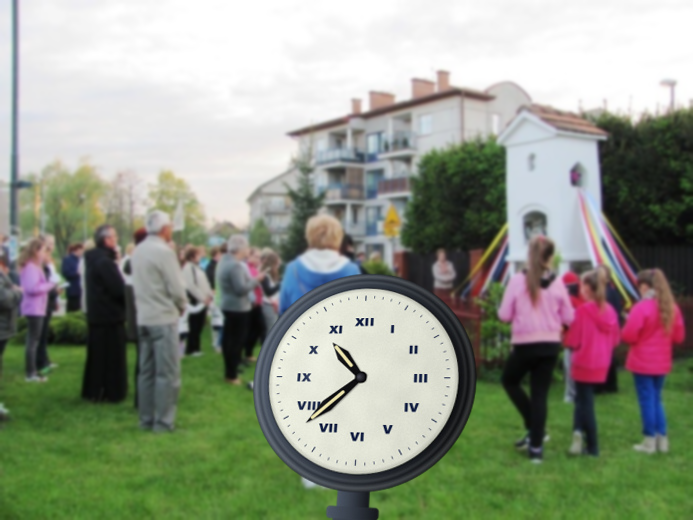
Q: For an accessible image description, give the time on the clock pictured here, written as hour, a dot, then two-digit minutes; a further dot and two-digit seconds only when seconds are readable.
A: 10.38
